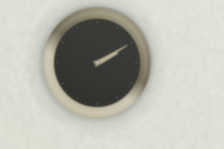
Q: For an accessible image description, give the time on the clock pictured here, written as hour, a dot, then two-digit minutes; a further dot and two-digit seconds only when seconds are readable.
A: 2.10
